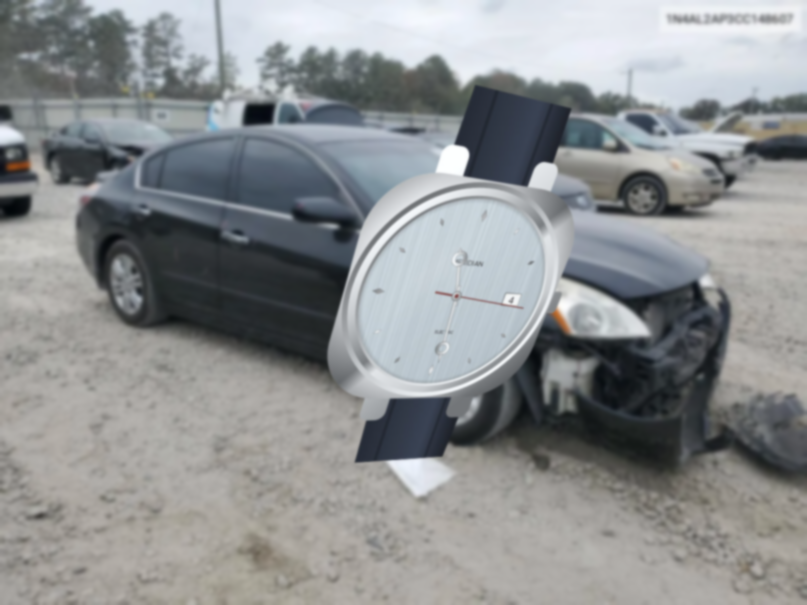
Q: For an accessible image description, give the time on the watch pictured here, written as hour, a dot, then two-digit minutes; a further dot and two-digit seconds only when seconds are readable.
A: 11.29.16
